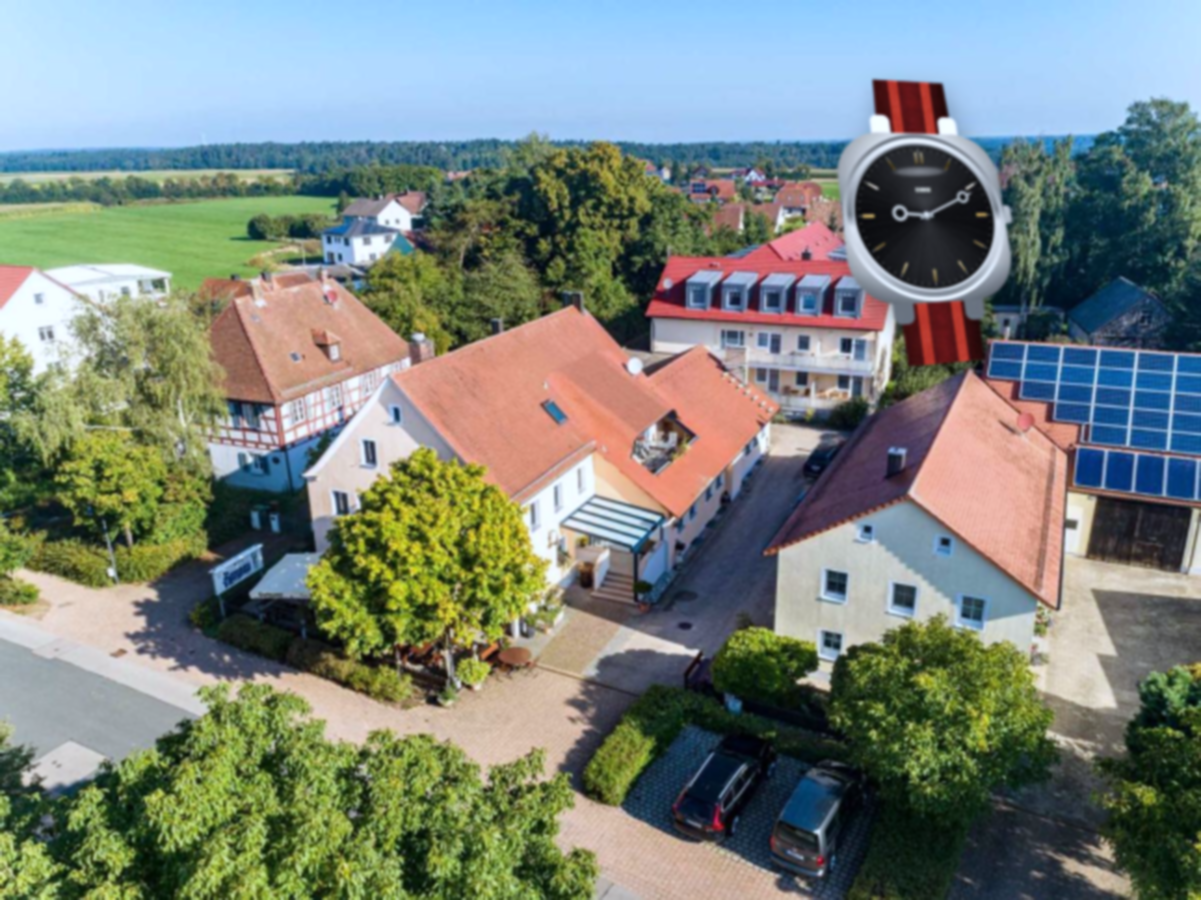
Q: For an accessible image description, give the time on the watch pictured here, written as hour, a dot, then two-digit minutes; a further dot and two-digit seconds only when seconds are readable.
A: 9.11
